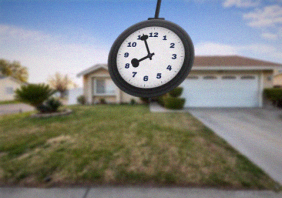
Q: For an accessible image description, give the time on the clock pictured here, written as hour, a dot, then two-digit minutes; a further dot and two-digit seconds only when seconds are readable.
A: 7.56
